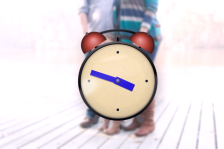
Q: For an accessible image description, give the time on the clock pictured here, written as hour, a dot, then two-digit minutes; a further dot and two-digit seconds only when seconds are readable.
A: 3.48
